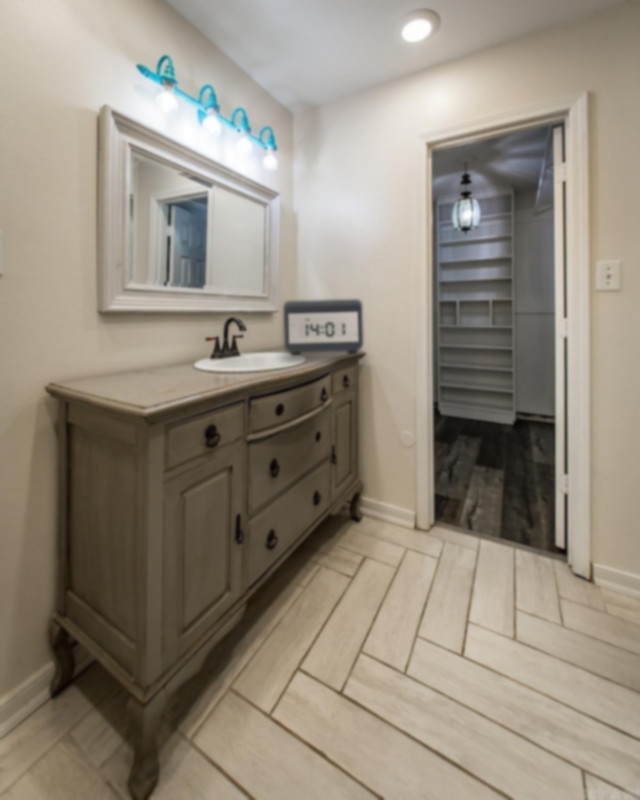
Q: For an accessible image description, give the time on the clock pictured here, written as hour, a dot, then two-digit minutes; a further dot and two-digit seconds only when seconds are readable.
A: 14.01
